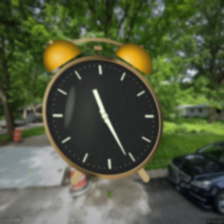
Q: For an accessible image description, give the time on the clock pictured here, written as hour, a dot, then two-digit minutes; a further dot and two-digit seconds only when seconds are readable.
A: 11.26
